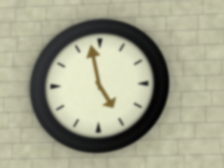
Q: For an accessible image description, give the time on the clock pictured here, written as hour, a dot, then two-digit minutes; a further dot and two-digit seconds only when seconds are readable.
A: 4.58
